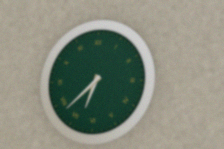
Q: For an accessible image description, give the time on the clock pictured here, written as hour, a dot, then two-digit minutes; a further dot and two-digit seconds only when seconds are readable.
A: 6.38
